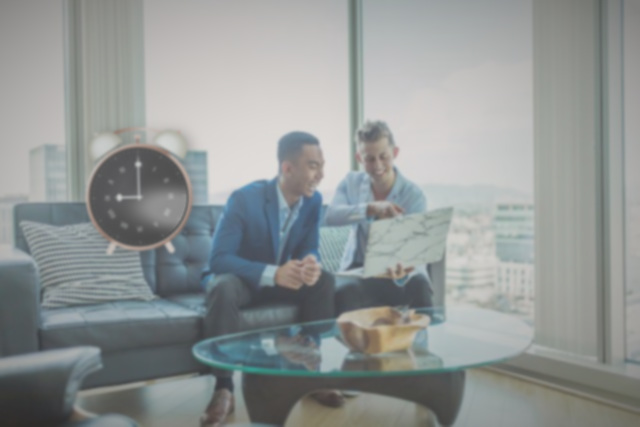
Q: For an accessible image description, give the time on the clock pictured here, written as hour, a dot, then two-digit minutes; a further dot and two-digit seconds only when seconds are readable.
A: 9.00
